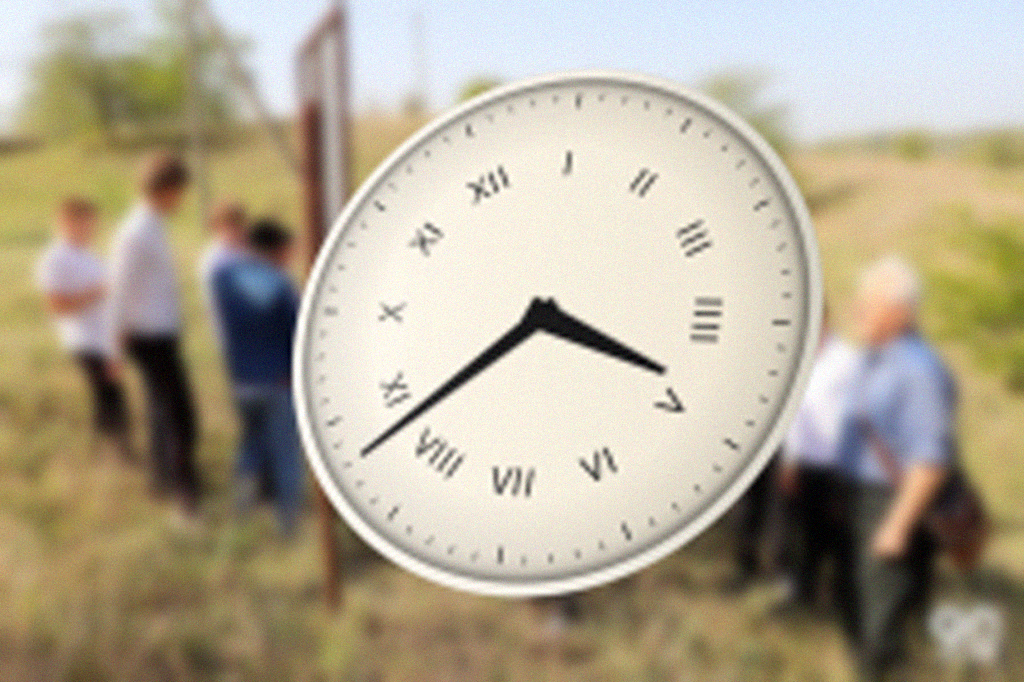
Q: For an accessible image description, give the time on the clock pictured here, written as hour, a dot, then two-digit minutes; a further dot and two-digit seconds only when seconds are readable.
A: 4.43
